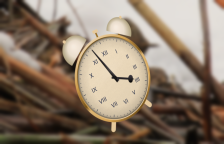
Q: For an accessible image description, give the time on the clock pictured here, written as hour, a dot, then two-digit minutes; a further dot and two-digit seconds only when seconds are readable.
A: 3.57
